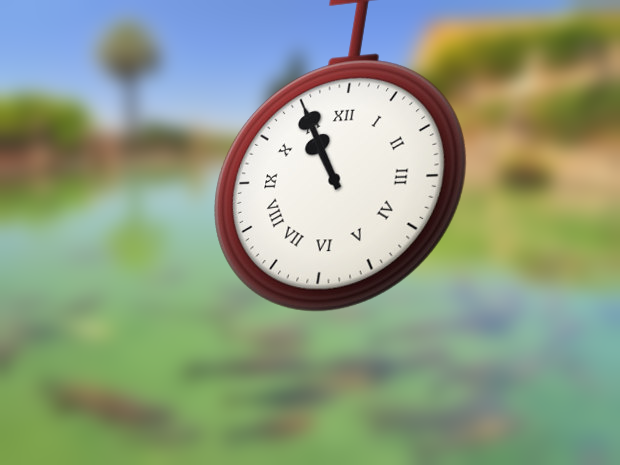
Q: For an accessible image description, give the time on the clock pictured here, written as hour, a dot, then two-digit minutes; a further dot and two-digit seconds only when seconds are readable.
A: 10.55
